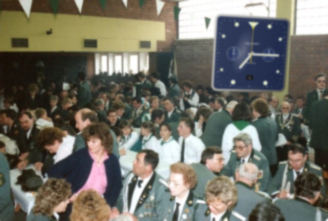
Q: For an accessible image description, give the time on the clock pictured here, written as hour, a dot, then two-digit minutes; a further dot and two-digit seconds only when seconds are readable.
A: 7.15
